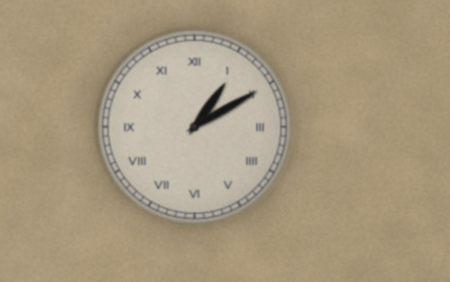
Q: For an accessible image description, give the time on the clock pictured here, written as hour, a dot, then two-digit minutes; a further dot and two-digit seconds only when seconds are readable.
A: 1.10
